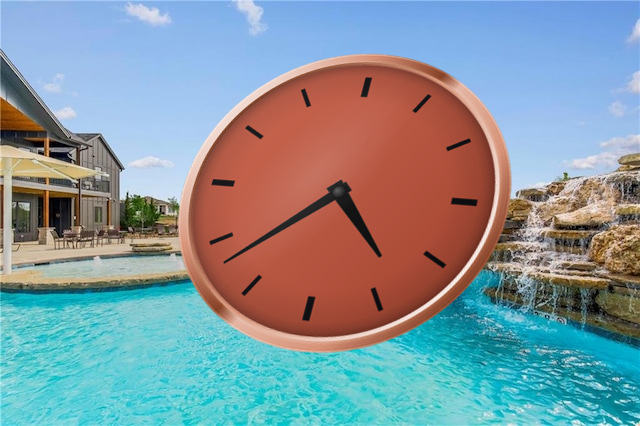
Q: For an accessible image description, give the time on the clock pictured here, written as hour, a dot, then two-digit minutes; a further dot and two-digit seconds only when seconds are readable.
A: 4.38
